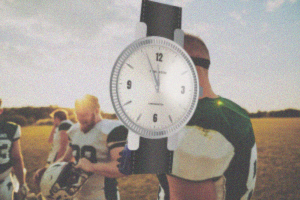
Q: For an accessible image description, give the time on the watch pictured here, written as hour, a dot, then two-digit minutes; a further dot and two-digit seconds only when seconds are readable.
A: 11.56
